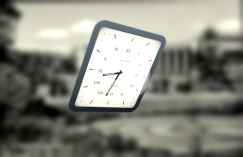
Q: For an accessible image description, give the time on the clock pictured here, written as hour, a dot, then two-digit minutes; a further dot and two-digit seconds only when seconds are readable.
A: 8.32
